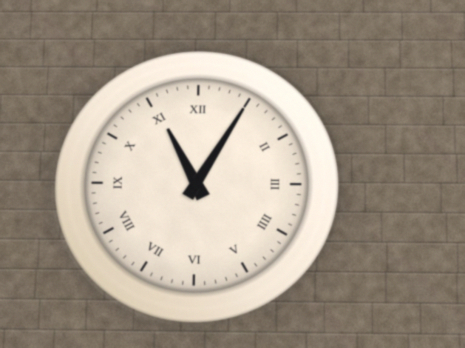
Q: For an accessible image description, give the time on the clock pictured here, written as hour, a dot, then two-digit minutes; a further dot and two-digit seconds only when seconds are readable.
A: 11.05
